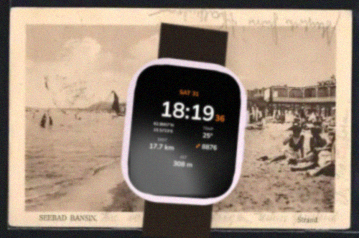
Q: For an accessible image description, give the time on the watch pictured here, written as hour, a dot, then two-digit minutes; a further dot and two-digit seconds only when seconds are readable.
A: 18.19
